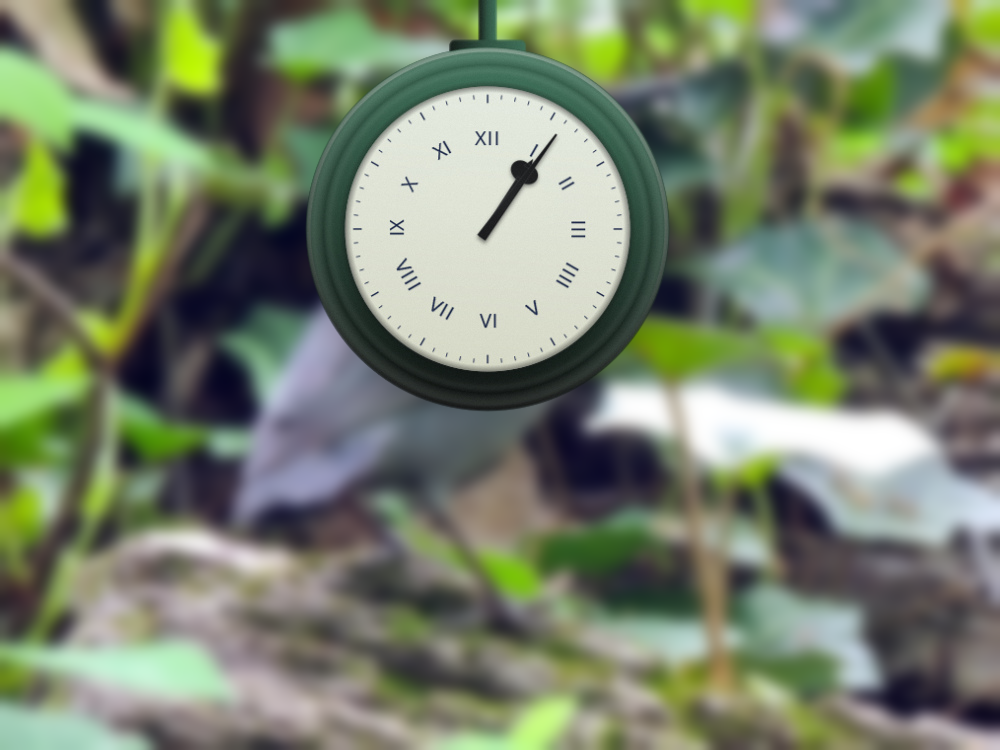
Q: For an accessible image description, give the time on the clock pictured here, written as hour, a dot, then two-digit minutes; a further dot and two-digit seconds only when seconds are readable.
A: 1.06
